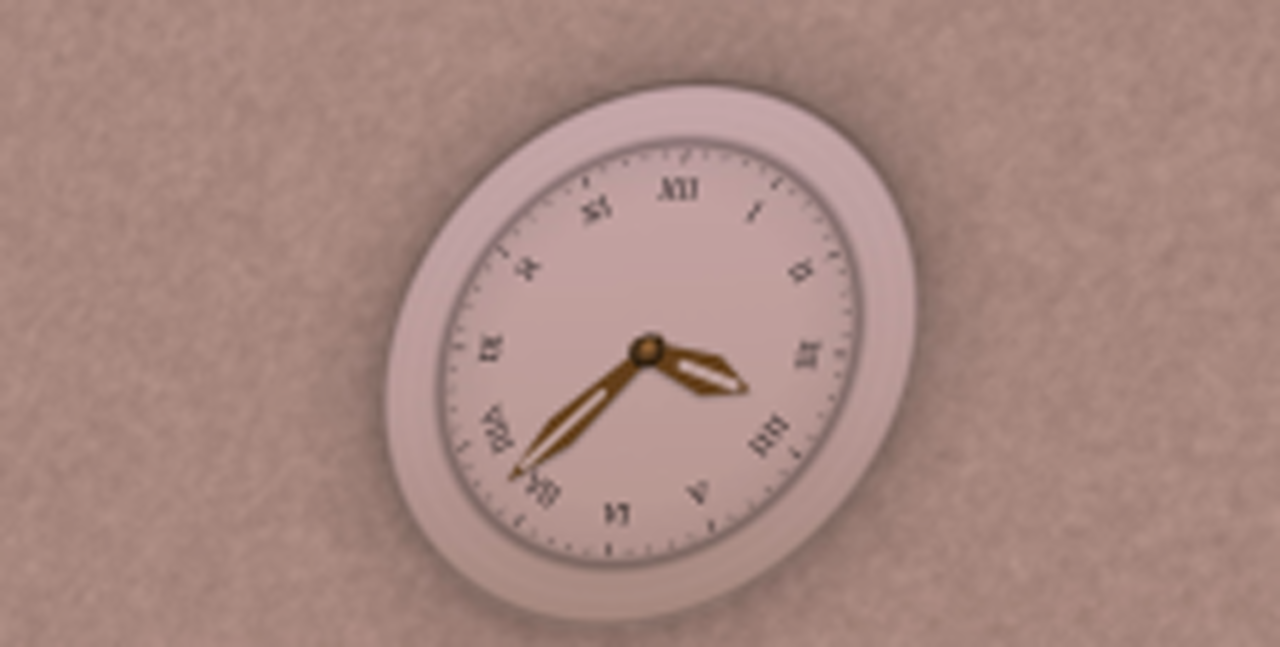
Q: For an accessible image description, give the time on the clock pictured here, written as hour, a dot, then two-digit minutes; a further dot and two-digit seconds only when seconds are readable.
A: 3.37
